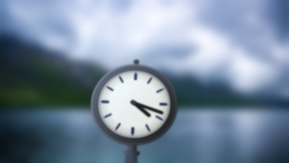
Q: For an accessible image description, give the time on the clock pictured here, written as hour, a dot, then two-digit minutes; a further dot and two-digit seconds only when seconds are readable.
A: 4.18
